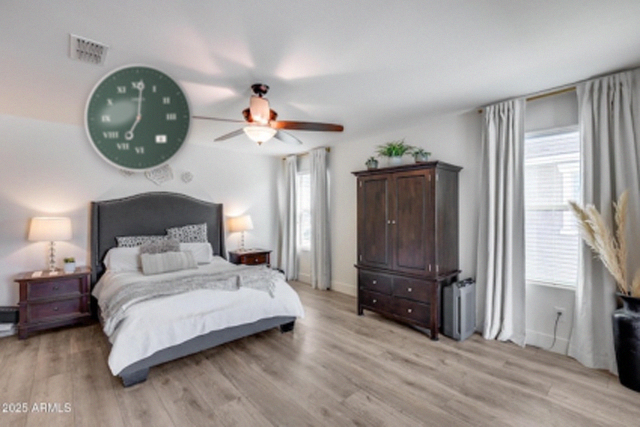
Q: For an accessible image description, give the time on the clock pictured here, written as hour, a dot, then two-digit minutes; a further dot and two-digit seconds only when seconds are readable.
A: 7.01
